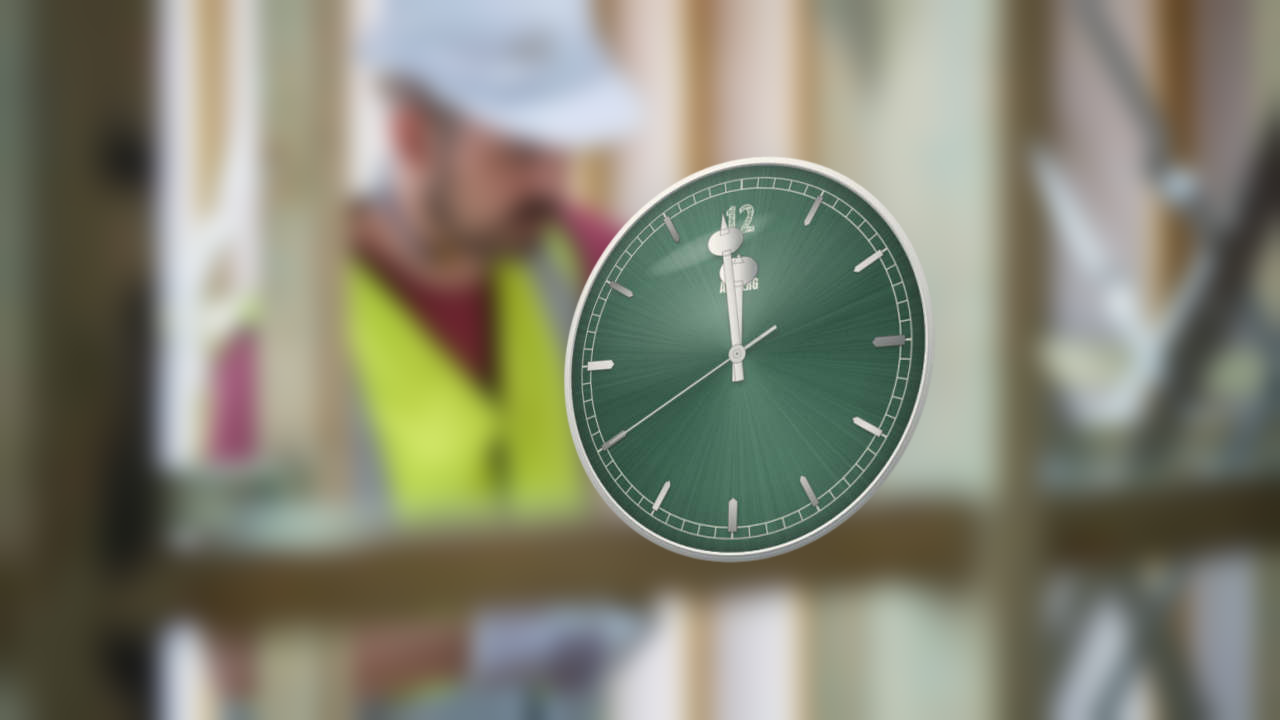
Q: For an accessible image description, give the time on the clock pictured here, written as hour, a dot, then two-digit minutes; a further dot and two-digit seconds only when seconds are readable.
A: 11.58.40
